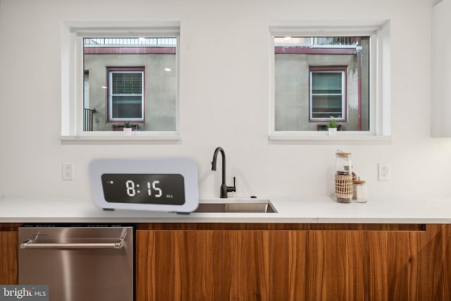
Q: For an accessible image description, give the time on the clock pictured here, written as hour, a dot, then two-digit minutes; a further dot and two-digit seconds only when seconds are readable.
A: 8.15
